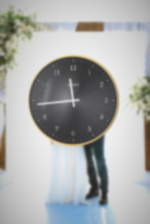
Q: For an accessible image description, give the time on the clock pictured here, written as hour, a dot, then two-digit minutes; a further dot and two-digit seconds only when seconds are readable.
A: 11.44
